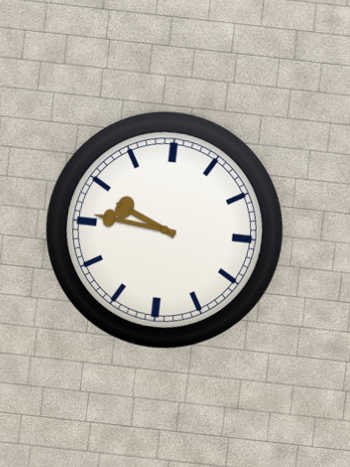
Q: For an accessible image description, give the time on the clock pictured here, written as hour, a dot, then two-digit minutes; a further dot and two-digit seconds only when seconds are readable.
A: 9.46
